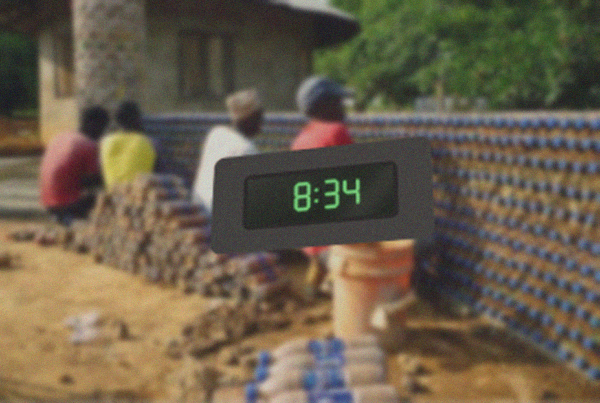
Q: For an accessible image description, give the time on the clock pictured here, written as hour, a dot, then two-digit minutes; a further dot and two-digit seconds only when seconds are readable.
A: 8.34
